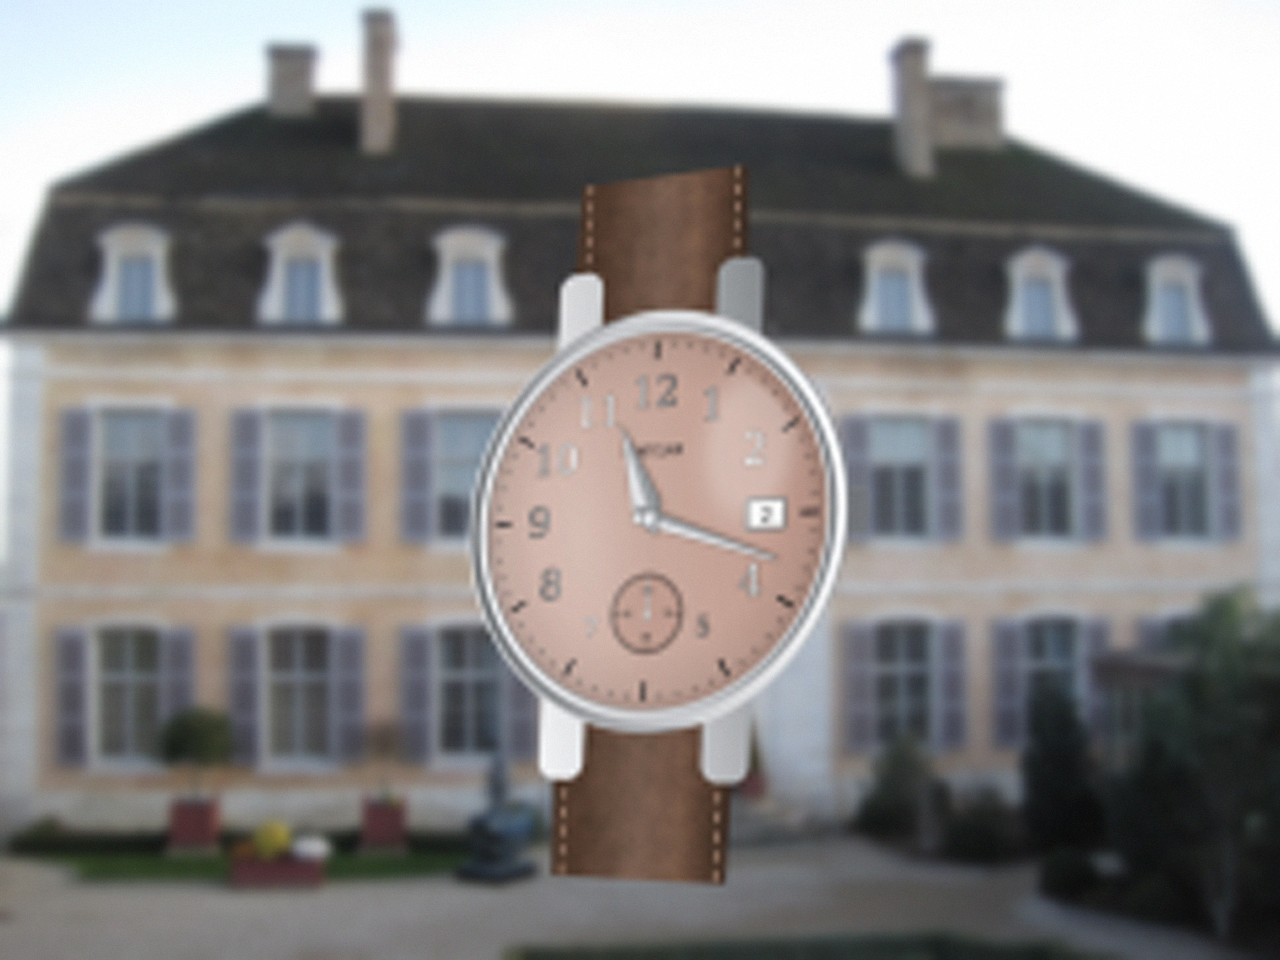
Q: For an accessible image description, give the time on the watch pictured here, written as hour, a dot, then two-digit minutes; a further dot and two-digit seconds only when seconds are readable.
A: 11.18
